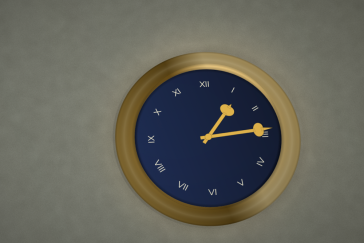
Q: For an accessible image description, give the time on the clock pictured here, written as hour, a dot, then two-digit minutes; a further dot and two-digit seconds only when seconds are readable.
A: 1.14
